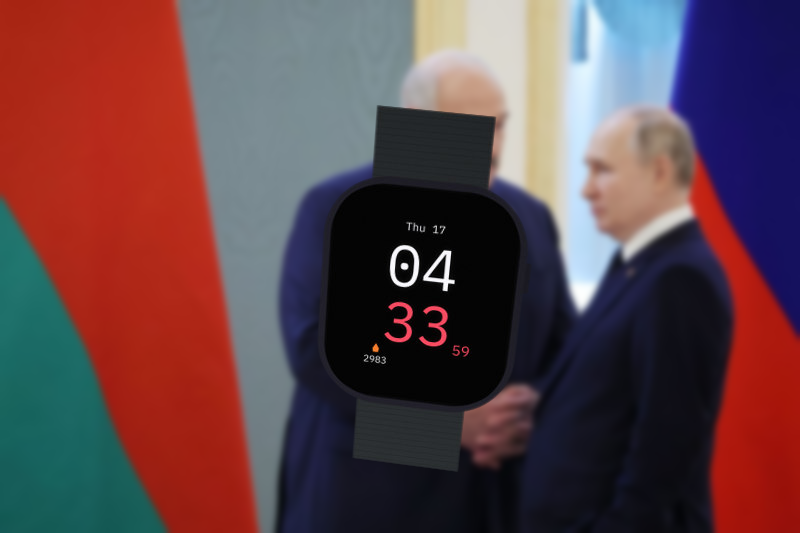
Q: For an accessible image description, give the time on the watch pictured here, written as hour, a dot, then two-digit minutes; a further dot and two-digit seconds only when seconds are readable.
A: 4.33.59
